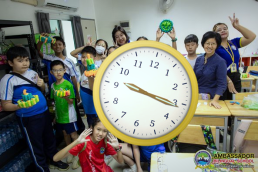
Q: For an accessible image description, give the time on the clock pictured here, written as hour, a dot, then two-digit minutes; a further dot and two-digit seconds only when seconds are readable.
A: 9.16
